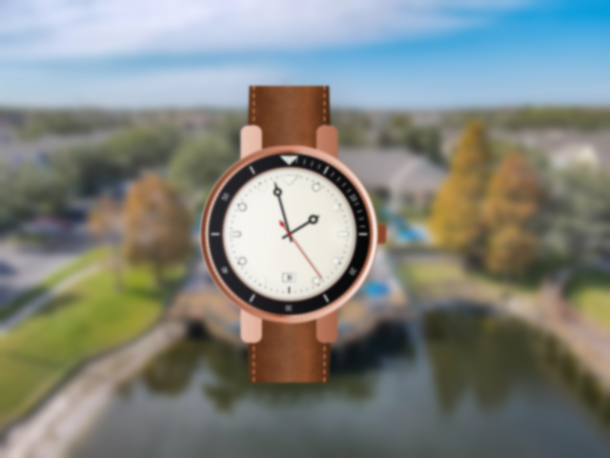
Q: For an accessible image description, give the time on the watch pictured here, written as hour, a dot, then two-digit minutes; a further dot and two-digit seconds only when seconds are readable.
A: 1.57.24
